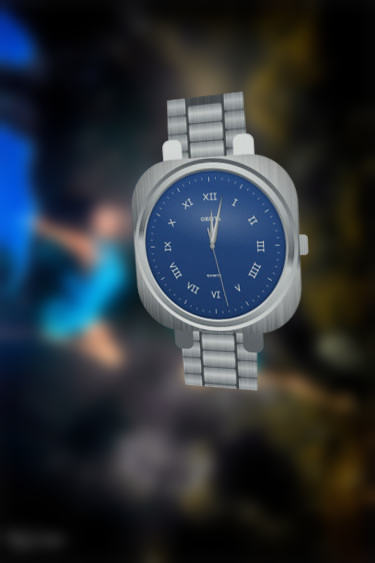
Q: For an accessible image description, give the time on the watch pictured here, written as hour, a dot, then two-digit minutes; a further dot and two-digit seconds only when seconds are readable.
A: 12.02.28
